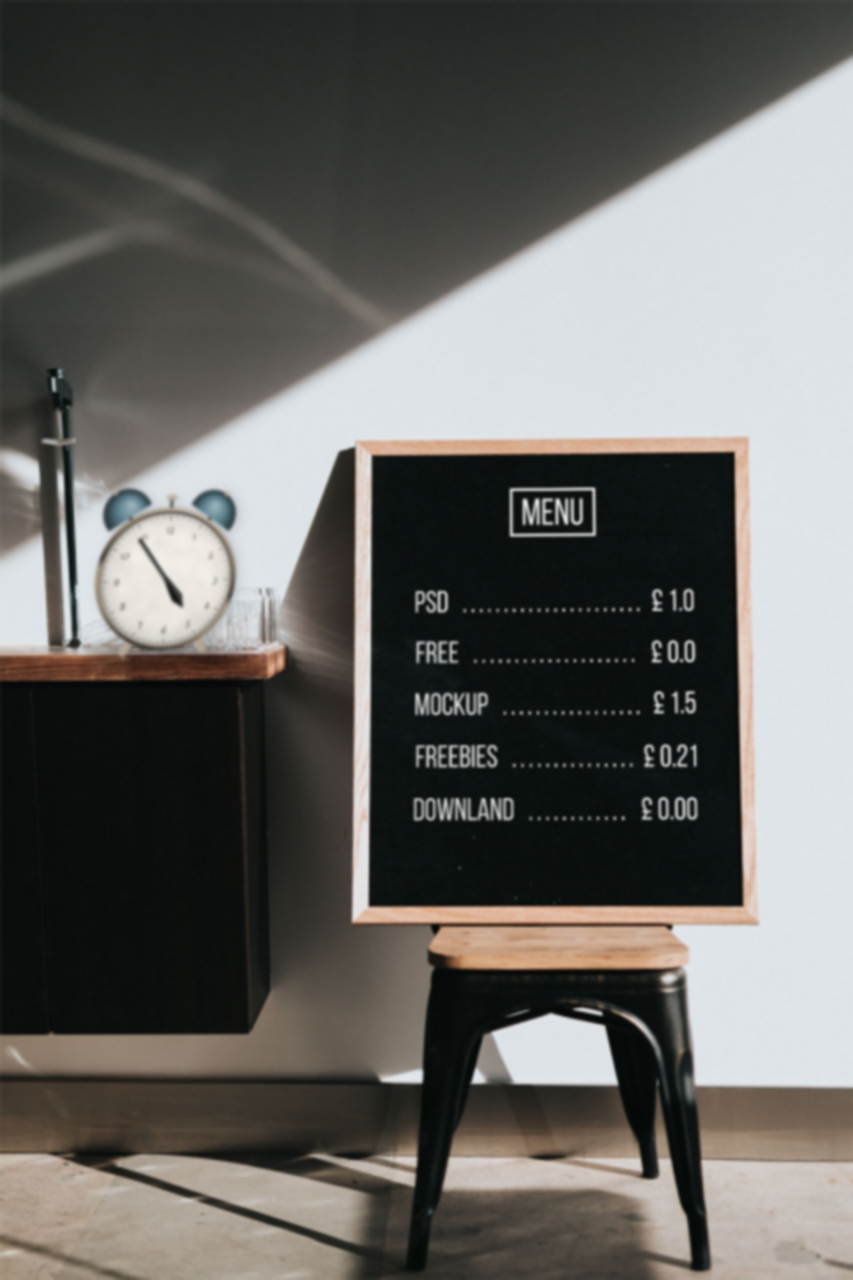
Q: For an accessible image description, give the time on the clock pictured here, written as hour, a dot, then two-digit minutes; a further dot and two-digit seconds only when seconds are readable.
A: 4.54
